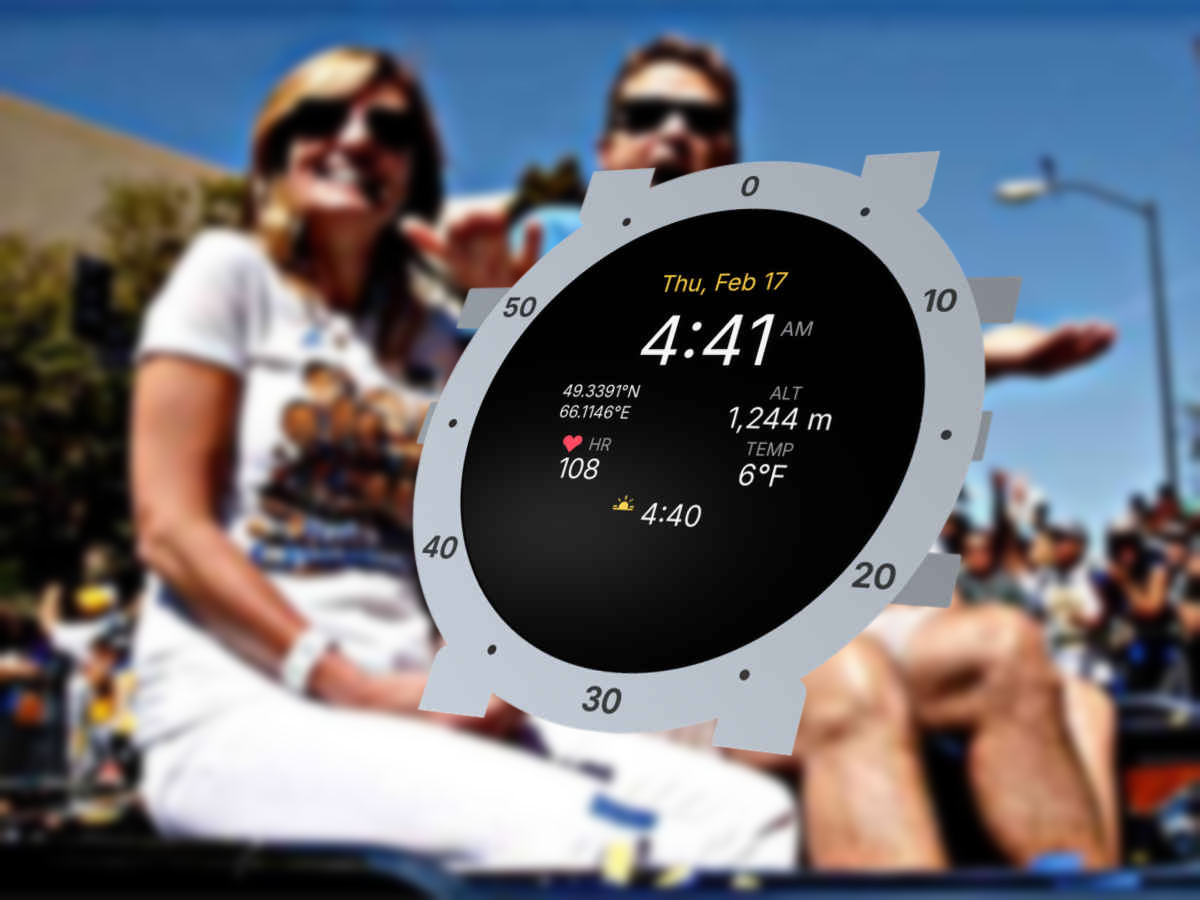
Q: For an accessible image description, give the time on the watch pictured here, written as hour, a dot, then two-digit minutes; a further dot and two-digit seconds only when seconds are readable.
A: 4.41
